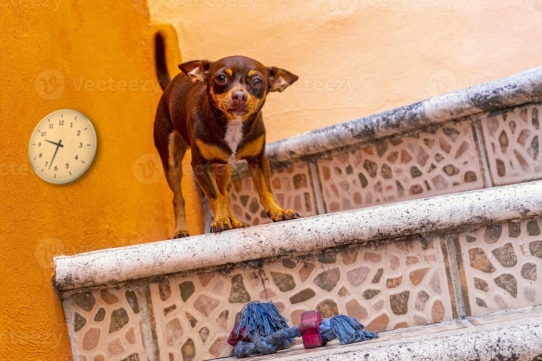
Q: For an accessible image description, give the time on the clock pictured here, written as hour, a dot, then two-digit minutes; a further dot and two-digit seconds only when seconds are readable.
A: 9.33
